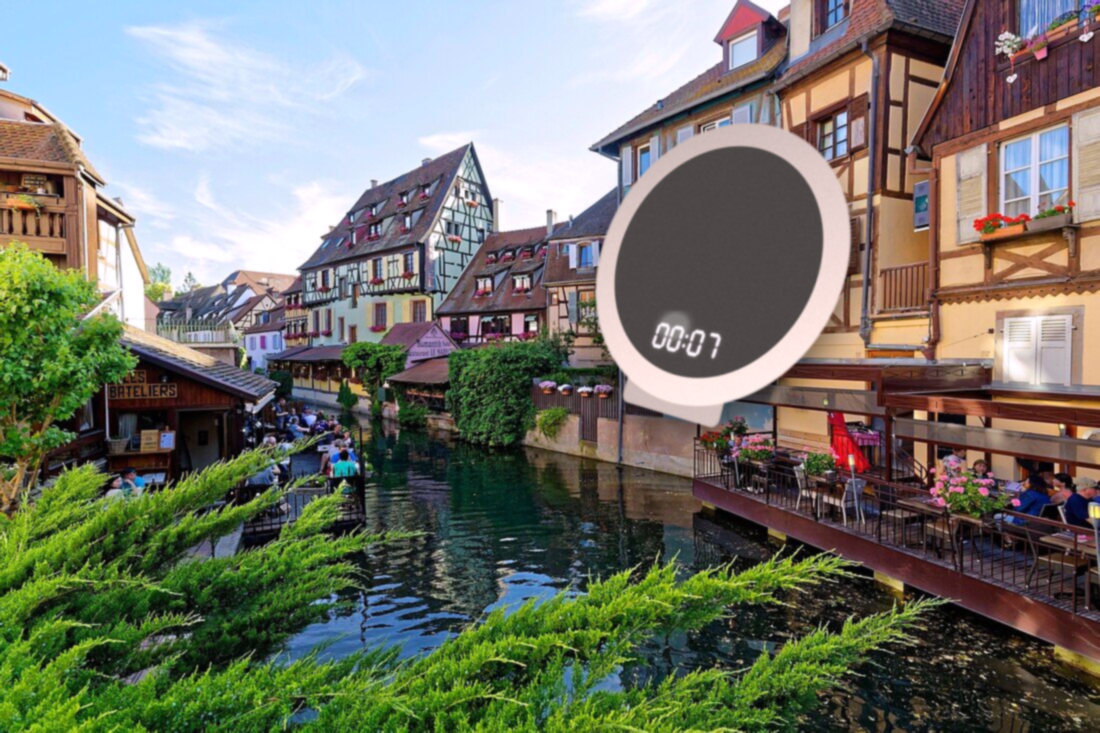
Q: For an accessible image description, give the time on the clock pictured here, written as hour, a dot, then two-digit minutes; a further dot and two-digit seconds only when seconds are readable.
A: 0.07
